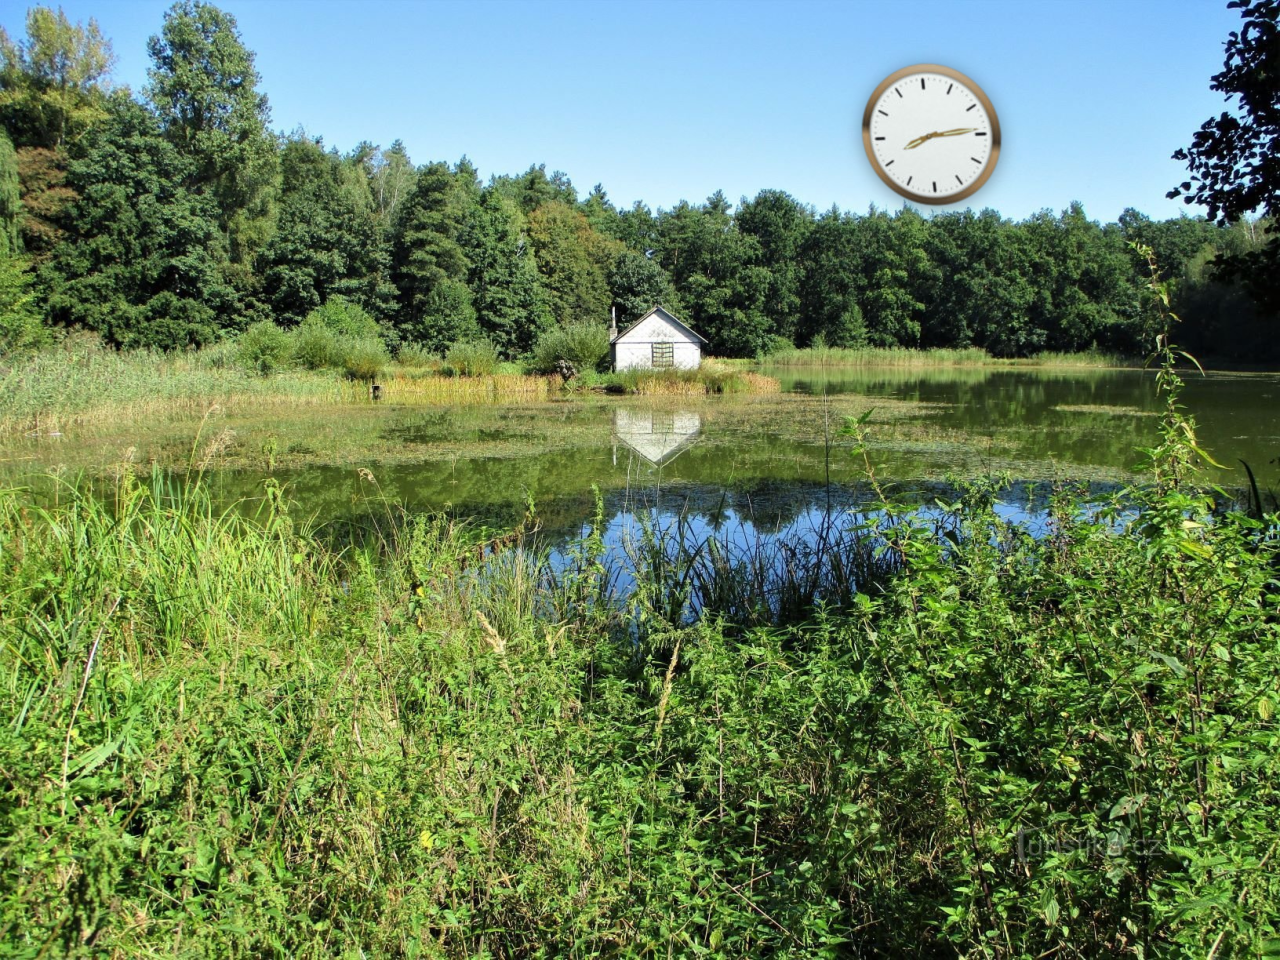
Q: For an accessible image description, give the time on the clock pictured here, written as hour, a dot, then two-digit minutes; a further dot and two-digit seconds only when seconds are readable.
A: 8.14
